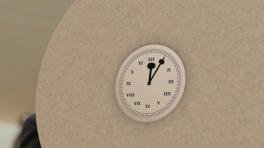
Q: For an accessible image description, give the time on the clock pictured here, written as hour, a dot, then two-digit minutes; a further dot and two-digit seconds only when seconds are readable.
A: 12.05
